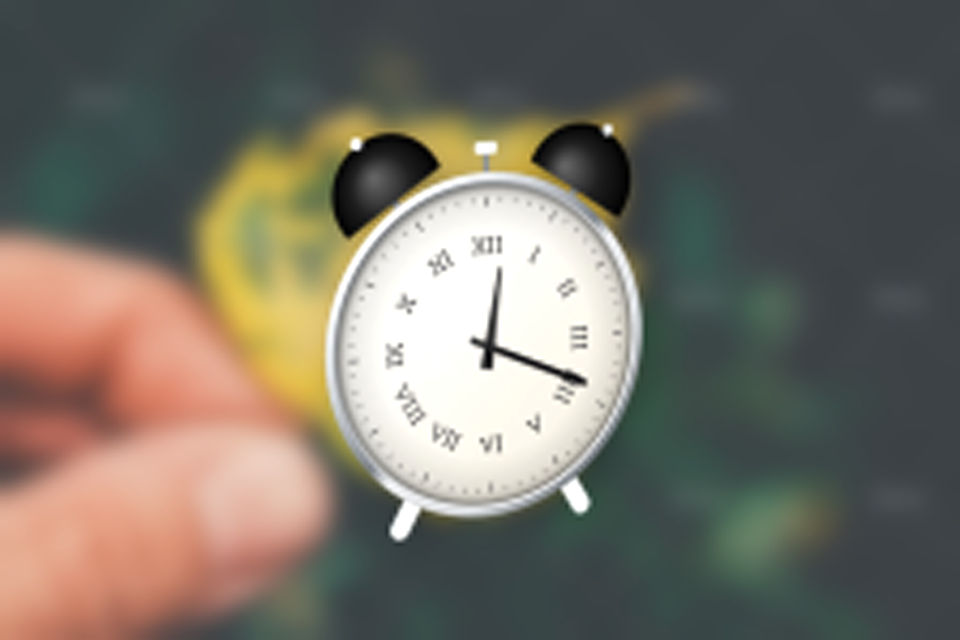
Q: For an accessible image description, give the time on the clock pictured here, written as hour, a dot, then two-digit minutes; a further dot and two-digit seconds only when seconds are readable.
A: 12.19
